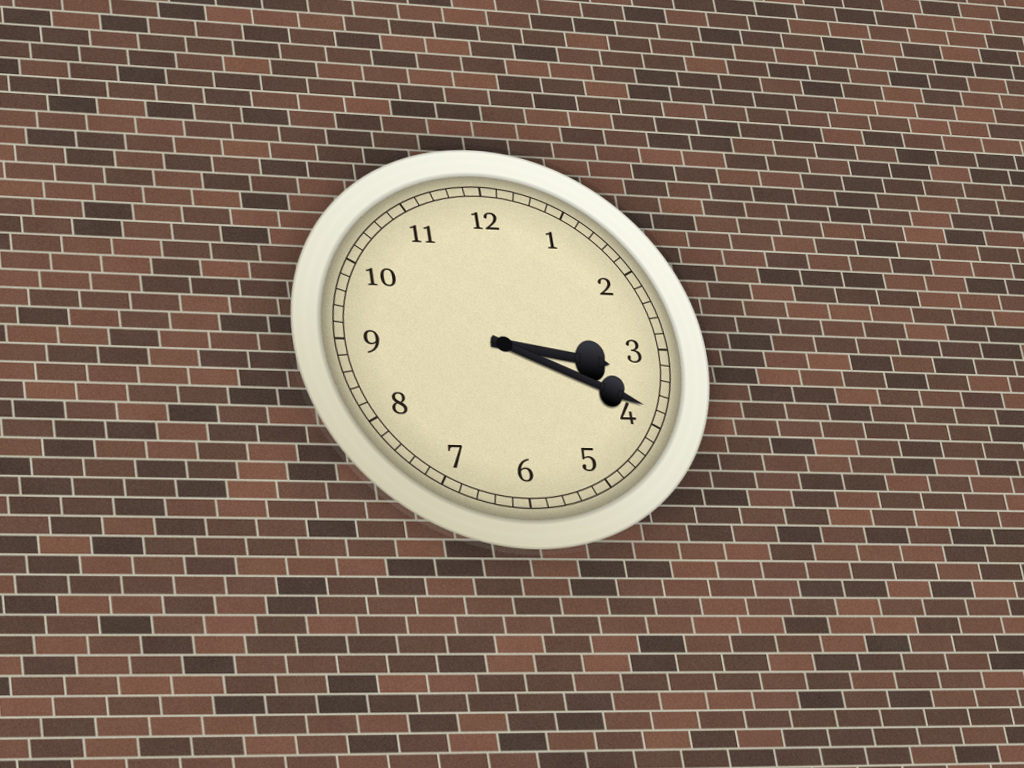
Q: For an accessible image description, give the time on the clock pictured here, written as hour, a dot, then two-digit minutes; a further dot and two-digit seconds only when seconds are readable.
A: 3.19
